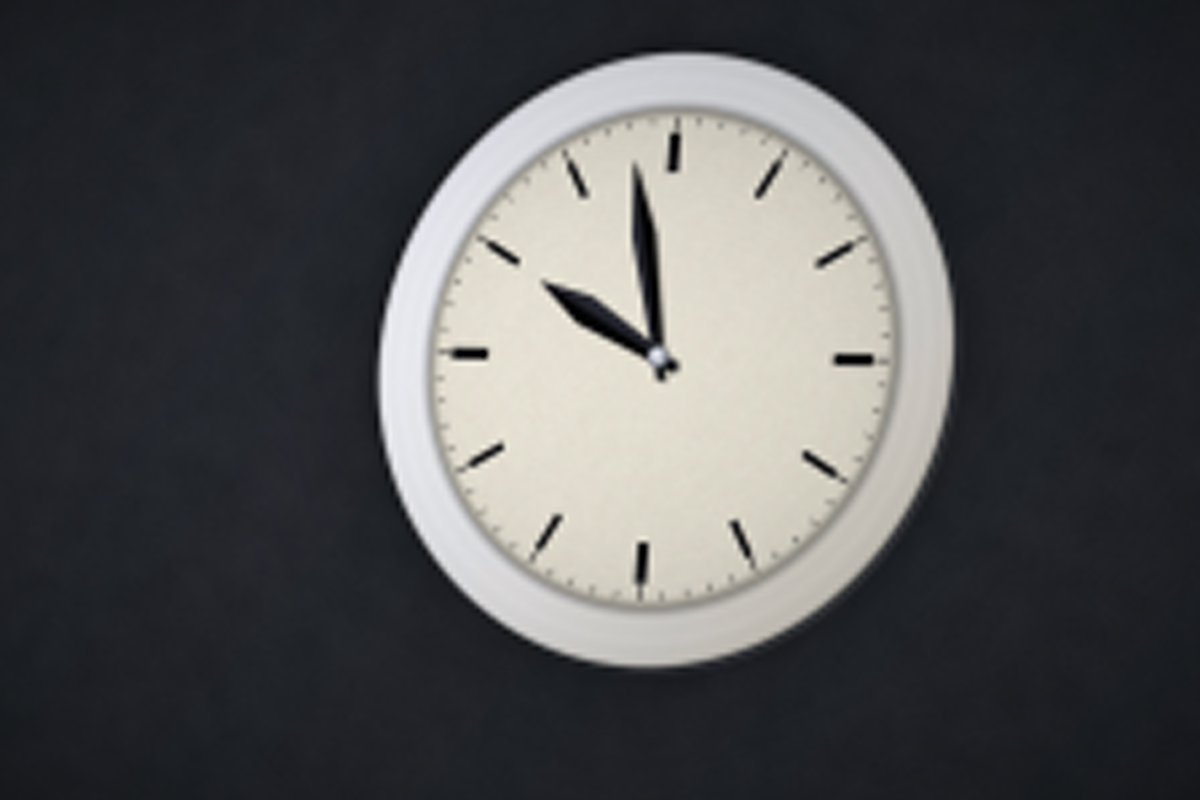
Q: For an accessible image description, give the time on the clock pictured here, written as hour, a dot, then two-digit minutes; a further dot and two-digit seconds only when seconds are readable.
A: 9.58
